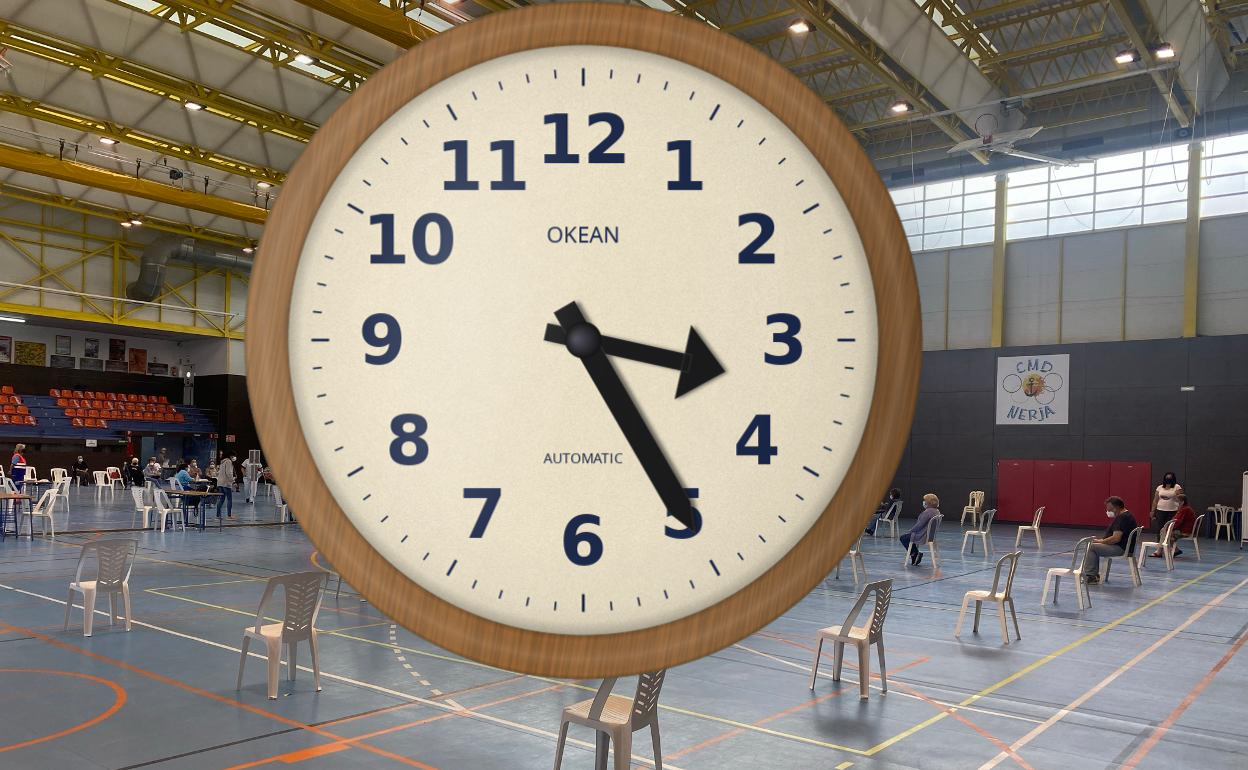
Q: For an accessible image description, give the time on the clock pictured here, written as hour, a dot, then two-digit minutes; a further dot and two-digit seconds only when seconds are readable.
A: 3.25
